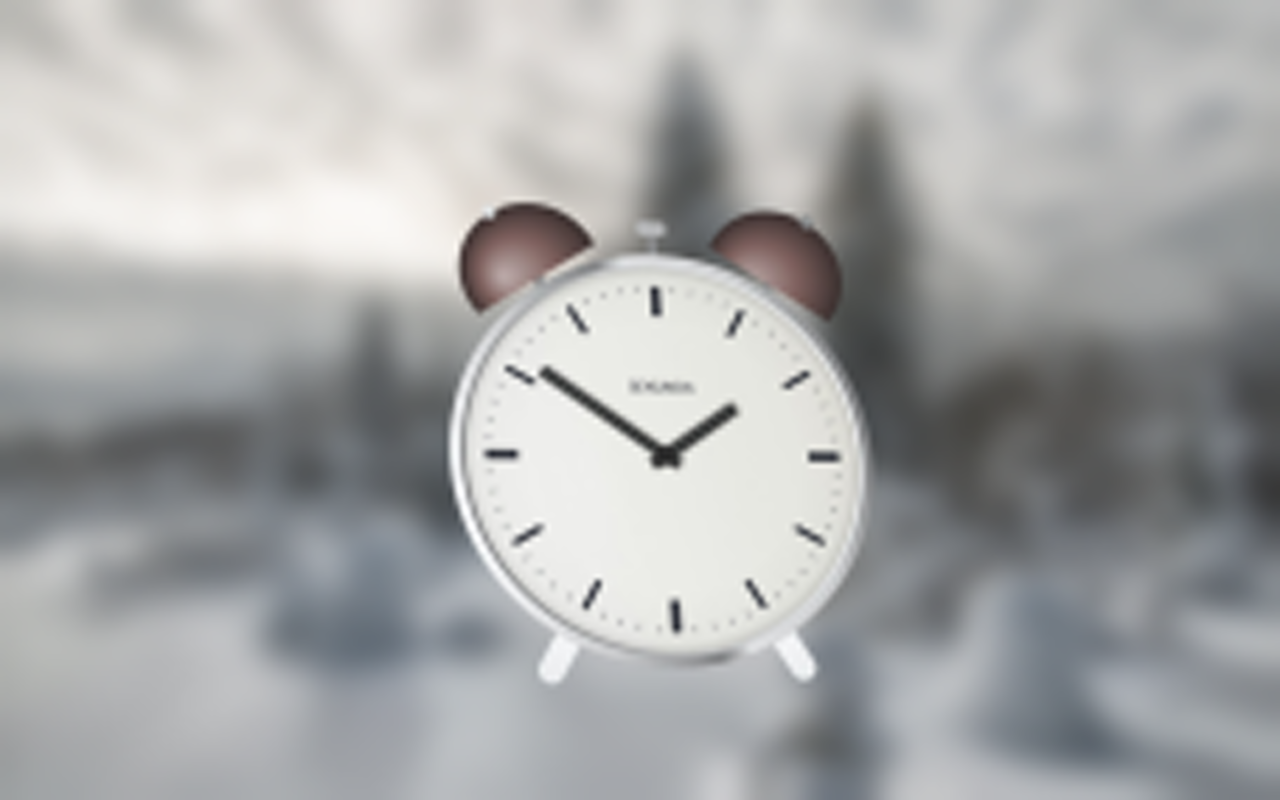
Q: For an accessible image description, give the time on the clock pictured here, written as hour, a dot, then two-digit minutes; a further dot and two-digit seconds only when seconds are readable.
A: 1.51
